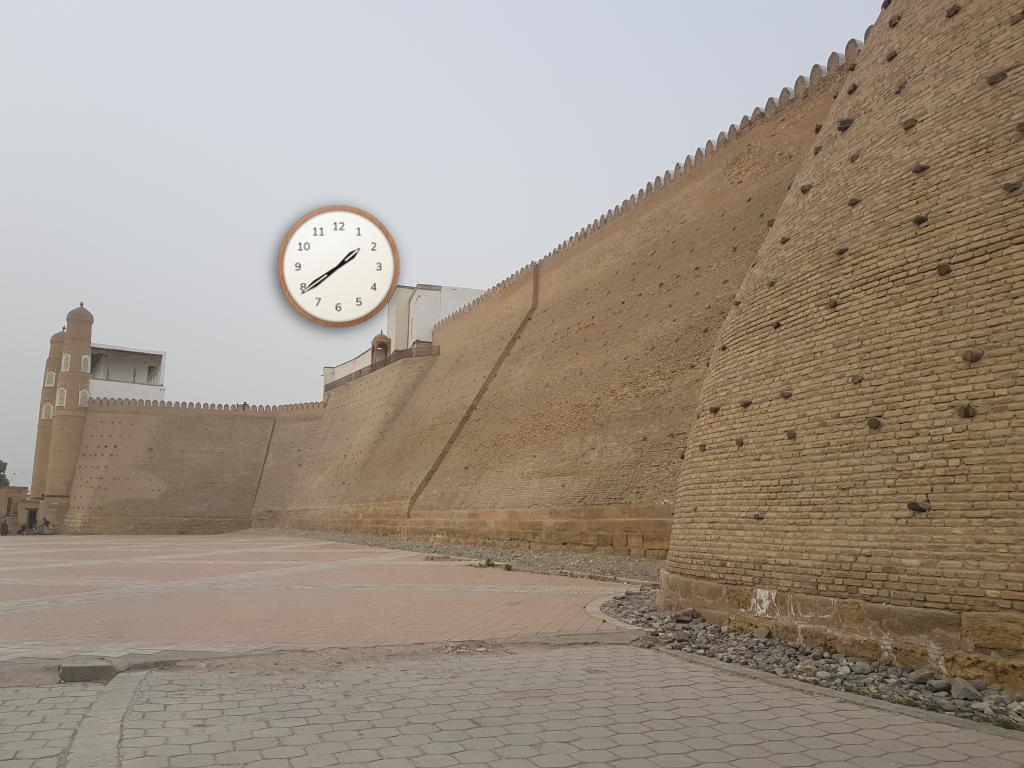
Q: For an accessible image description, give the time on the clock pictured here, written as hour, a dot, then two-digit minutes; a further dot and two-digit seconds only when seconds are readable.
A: 1.39
